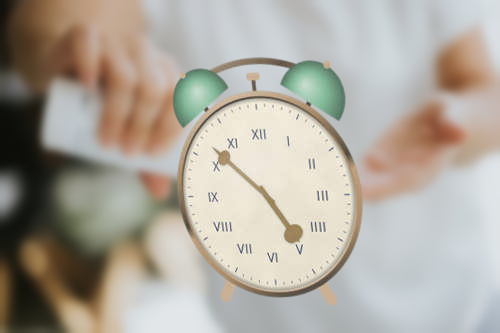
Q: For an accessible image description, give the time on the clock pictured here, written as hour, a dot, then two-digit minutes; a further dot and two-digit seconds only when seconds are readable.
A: 4.52
